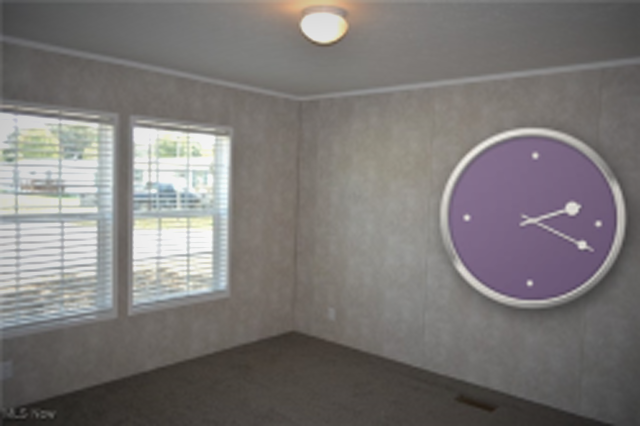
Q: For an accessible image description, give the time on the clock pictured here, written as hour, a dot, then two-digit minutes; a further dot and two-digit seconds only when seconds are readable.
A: 2.19
